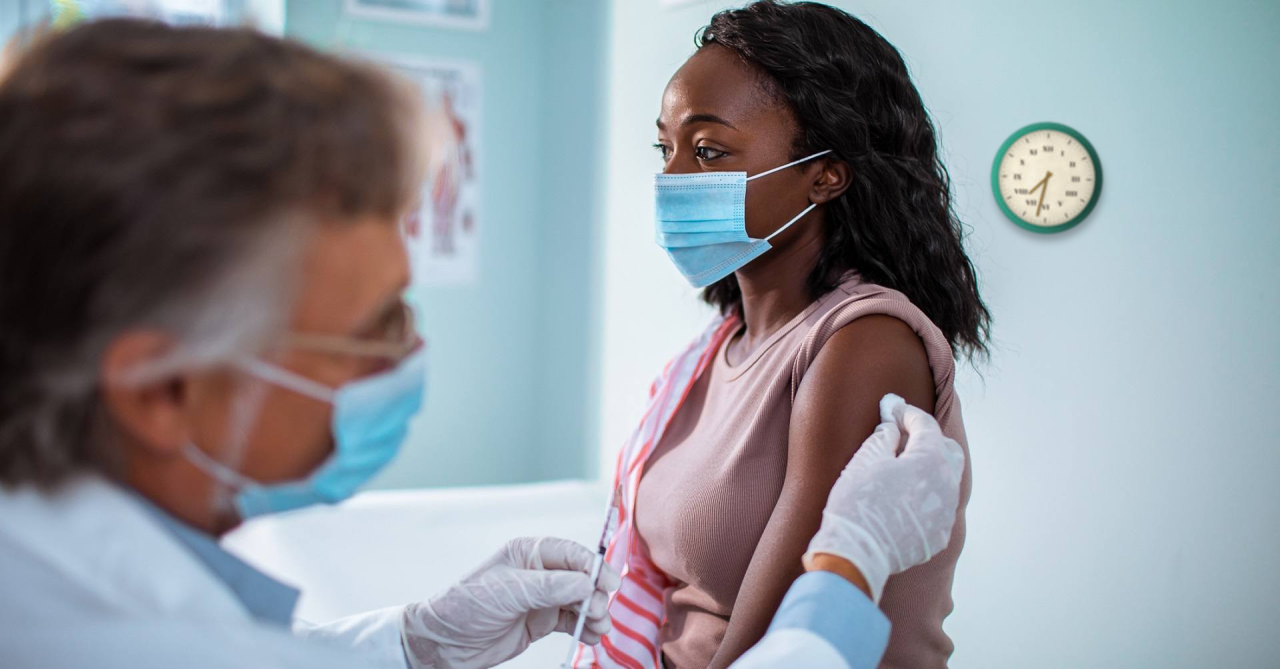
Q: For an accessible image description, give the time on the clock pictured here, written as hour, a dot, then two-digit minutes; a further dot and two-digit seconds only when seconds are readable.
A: 7.32
